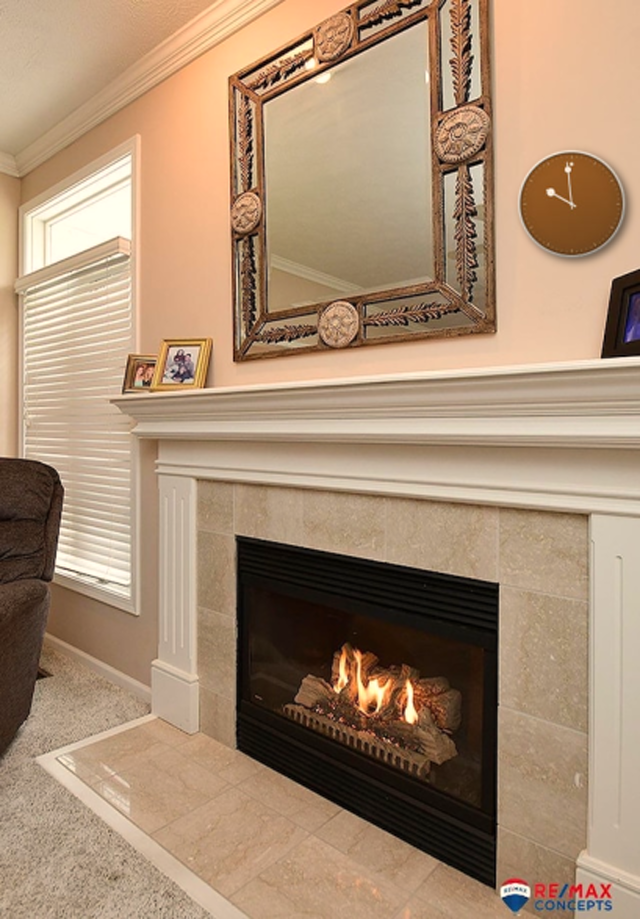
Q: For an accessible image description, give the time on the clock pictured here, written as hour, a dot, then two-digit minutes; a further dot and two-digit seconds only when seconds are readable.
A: 9.59
